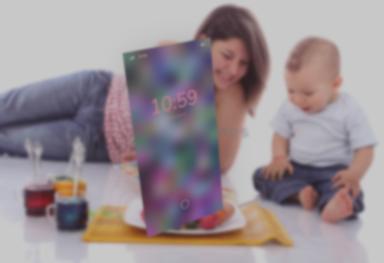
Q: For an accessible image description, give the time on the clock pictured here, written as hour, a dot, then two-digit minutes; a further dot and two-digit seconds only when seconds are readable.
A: 10.59
